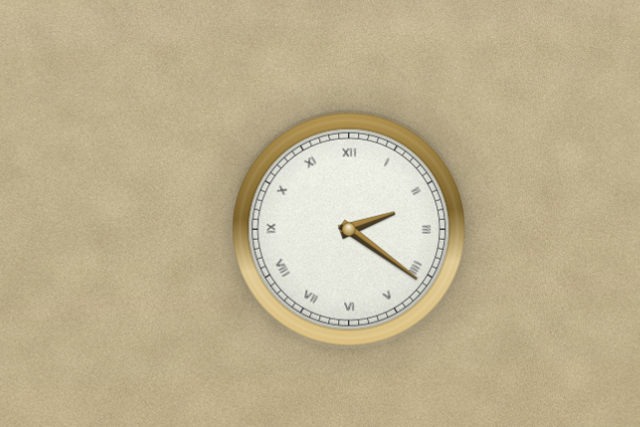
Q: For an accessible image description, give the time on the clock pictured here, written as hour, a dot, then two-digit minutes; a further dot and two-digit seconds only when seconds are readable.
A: 2.21
